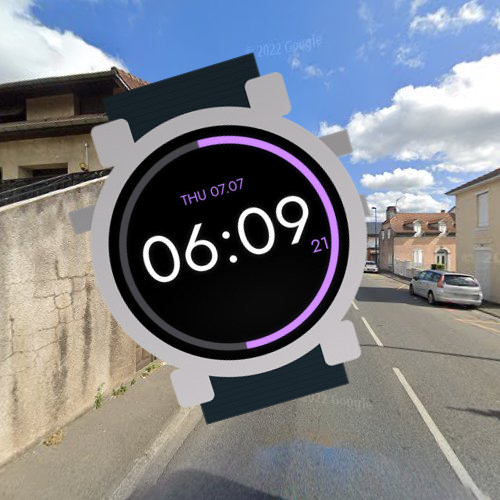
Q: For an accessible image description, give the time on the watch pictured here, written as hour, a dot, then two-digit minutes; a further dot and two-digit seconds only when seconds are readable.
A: 6.09.21
